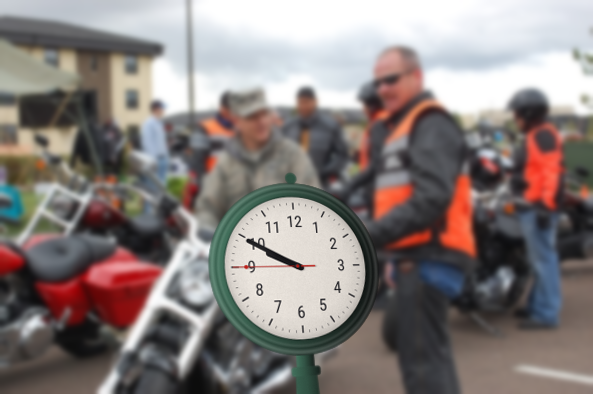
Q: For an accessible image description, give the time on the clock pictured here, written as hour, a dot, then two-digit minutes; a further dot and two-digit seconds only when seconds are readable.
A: 9.49.45
